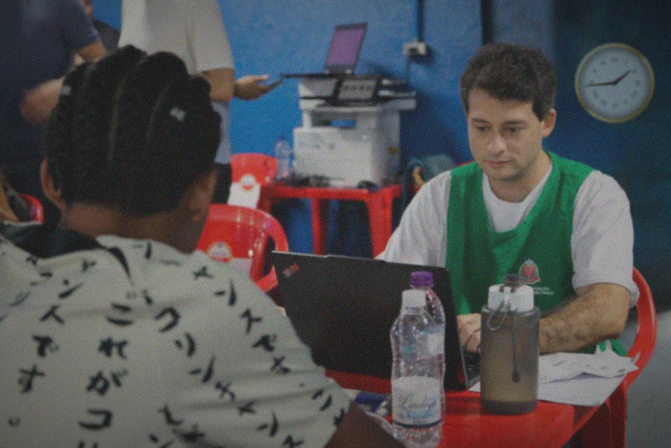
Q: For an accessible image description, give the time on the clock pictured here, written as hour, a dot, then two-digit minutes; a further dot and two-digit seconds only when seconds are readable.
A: 1.44
